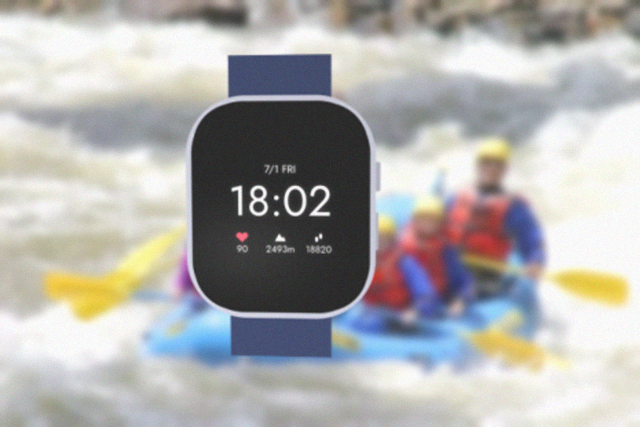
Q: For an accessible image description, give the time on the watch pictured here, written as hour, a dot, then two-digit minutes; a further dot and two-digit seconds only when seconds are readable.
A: 18.02
